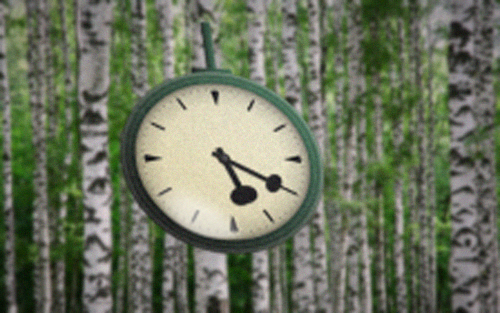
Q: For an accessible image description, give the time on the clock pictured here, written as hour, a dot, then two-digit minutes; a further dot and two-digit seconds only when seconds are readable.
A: 5.20
